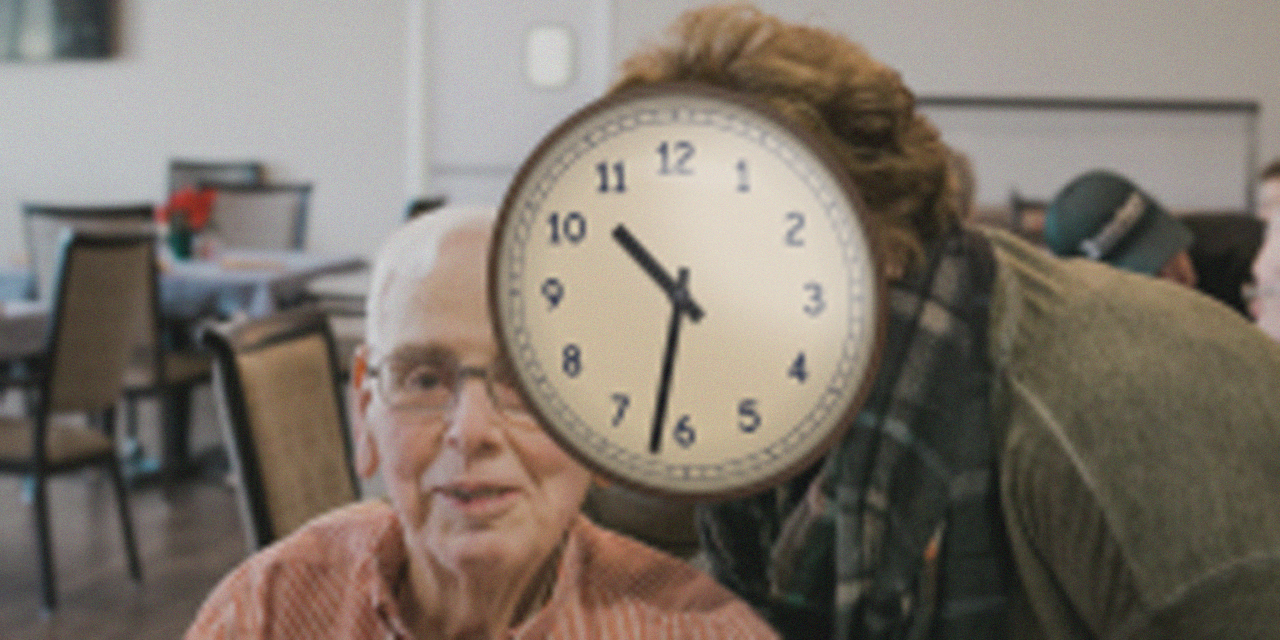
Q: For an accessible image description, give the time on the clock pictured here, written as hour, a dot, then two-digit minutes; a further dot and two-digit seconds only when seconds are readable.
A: 10.32
